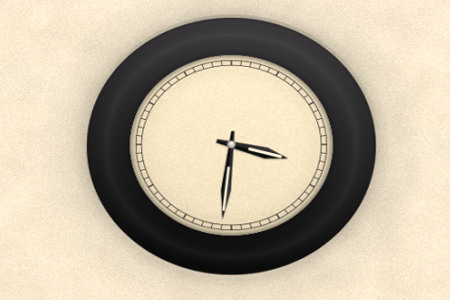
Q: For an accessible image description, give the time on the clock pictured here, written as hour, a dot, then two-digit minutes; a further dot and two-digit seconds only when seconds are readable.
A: 3.31
